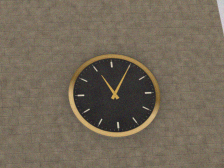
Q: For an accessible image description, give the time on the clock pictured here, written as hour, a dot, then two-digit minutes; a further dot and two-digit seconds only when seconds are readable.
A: 11.05
